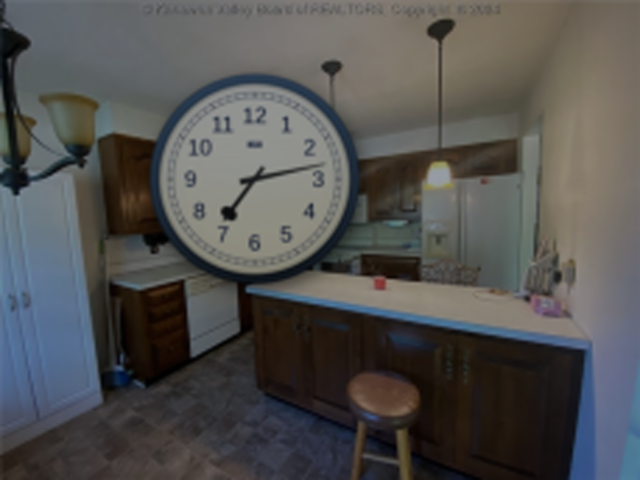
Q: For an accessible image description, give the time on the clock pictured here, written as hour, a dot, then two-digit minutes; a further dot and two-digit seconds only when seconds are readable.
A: 7.13
